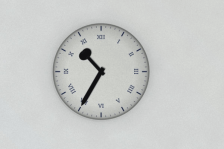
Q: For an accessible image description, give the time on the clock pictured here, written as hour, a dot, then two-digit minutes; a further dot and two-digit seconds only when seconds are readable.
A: 10.35
